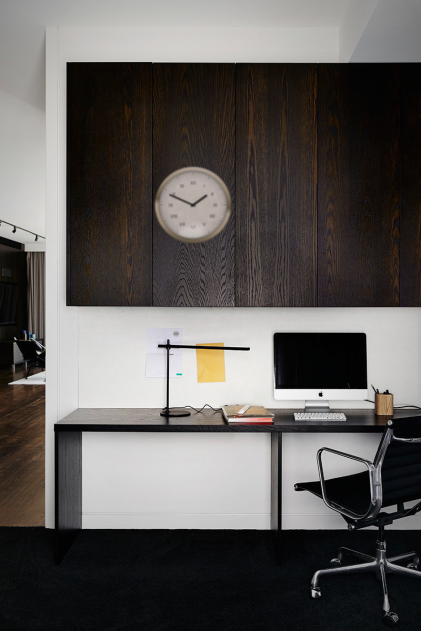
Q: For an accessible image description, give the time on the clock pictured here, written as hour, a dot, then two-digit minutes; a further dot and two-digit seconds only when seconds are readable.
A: 1.49
